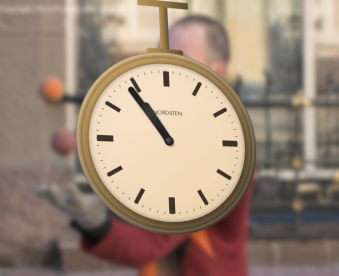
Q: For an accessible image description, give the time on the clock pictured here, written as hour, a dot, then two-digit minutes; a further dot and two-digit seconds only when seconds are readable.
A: 10.54
